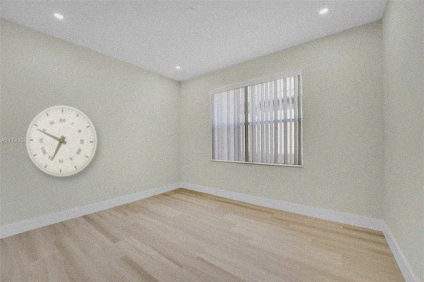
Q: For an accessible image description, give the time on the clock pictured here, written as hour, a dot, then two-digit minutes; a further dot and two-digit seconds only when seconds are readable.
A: 6.49
